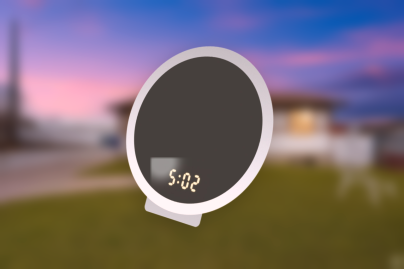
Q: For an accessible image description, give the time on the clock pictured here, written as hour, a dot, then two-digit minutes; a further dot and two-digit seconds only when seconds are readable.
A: 5.02
